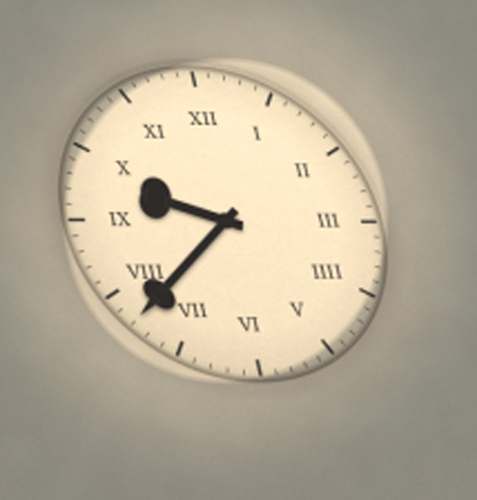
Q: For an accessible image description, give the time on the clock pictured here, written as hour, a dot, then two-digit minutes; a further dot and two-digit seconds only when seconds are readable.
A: 9.38
